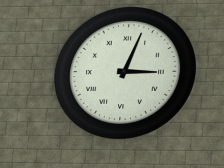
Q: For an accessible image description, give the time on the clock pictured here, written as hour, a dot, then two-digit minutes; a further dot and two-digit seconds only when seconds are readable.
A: 3.03
